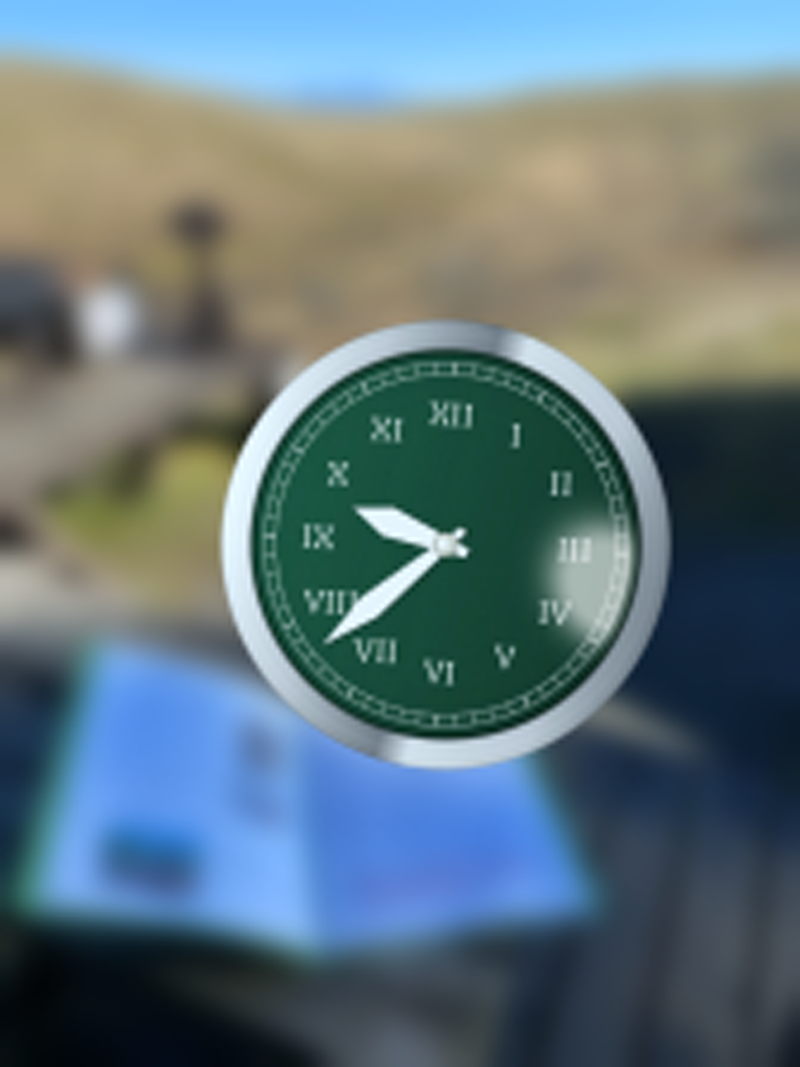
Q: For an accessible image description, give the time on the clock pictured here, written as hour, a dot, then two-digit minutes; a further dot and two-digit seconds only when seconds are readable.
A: 9.38
